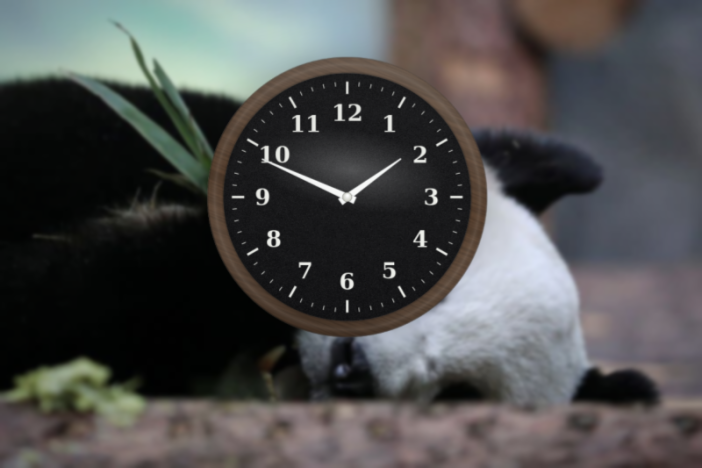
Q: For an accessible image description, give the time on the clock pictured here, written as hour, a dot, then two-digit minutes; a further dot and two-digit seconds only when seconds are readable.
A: 1.49
